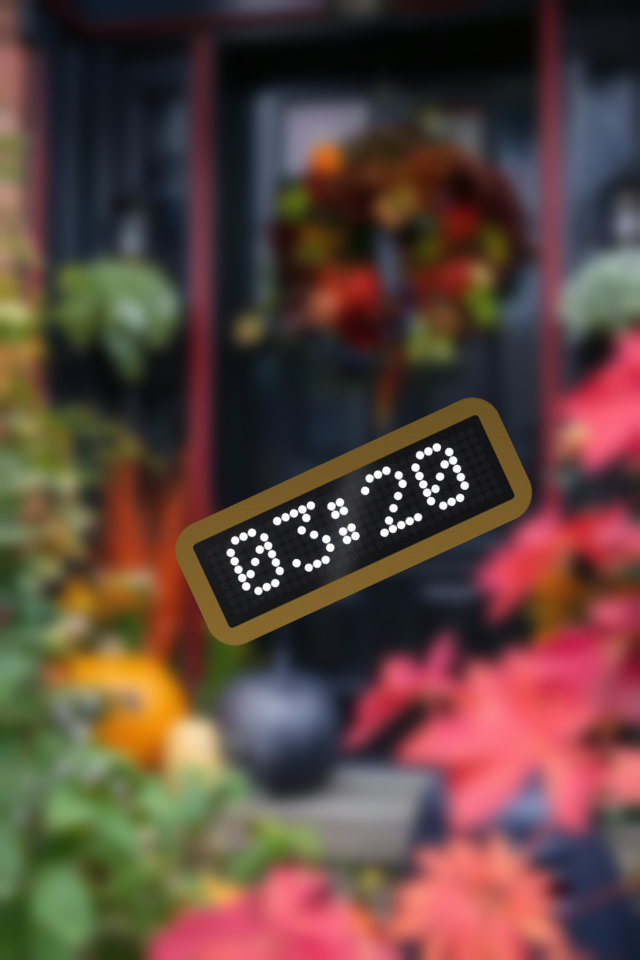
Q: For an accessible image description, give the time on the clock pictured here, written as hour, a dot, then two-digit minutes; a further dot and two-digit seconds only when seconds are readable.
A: 3.20
